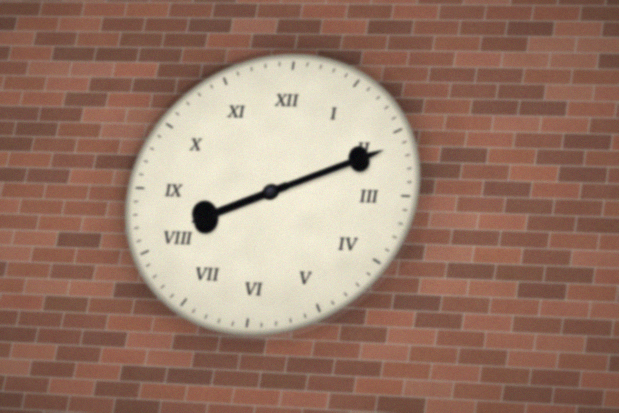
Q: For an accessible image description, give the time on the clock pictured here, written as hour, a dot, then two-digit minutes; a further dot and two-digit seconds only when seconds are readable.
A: 8.11
